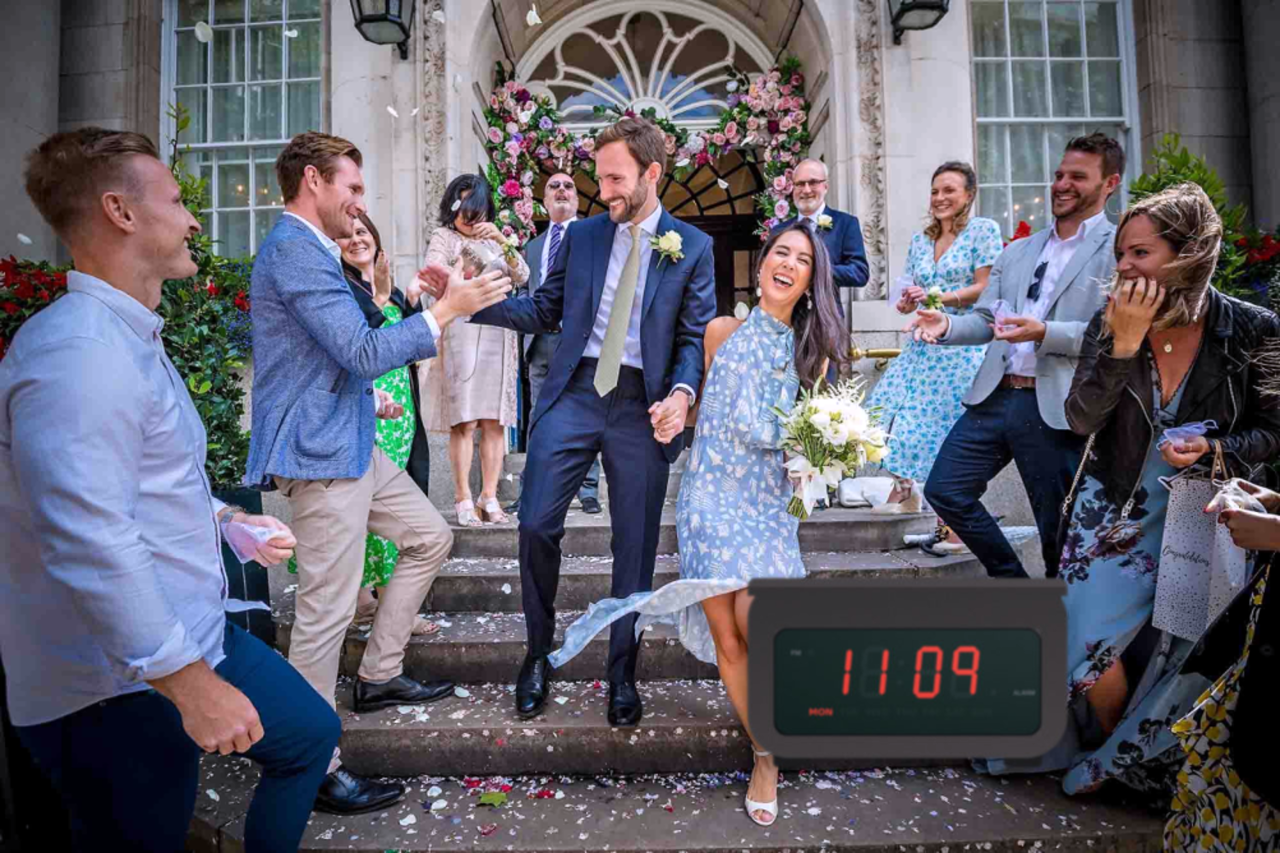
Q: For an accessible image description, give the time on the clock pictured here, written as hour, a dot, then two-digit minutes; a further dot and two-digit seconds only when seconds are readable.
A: 11.09
